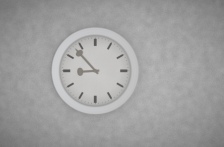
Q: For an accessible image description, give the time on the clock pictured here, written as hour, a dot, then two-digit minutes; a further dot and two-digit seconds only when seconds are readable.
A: 8.53
